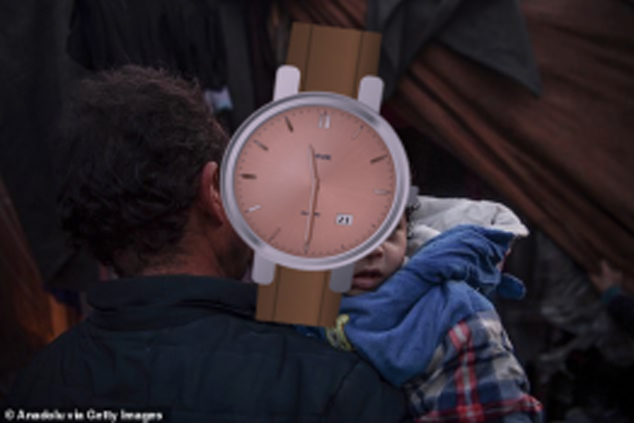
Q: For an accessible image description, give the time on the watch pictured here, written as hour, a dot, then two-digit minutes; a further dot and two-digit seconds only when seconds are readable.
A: 11.30
